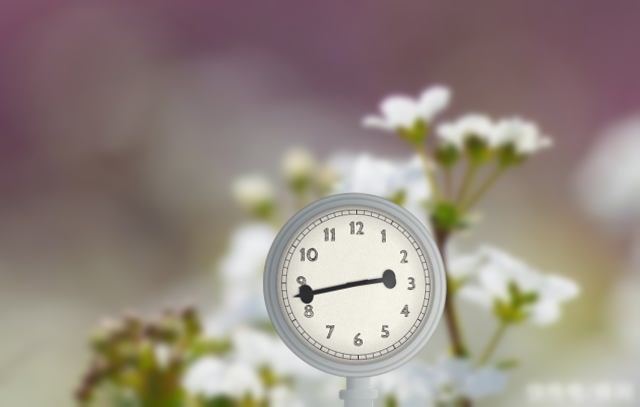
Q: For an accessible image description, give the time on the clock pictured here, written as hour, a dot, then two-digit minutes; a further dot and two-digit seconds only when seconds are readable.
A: 2.43
